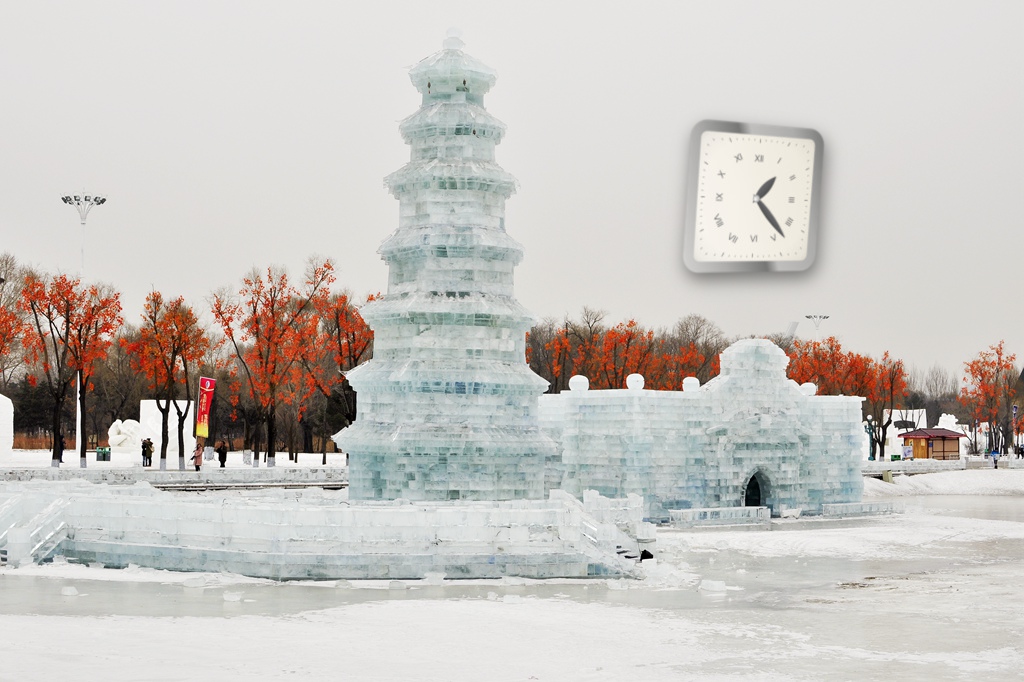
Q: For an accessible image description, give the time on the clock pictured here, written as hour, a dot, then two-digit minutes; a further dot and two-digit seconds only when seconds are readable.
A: 1.23
